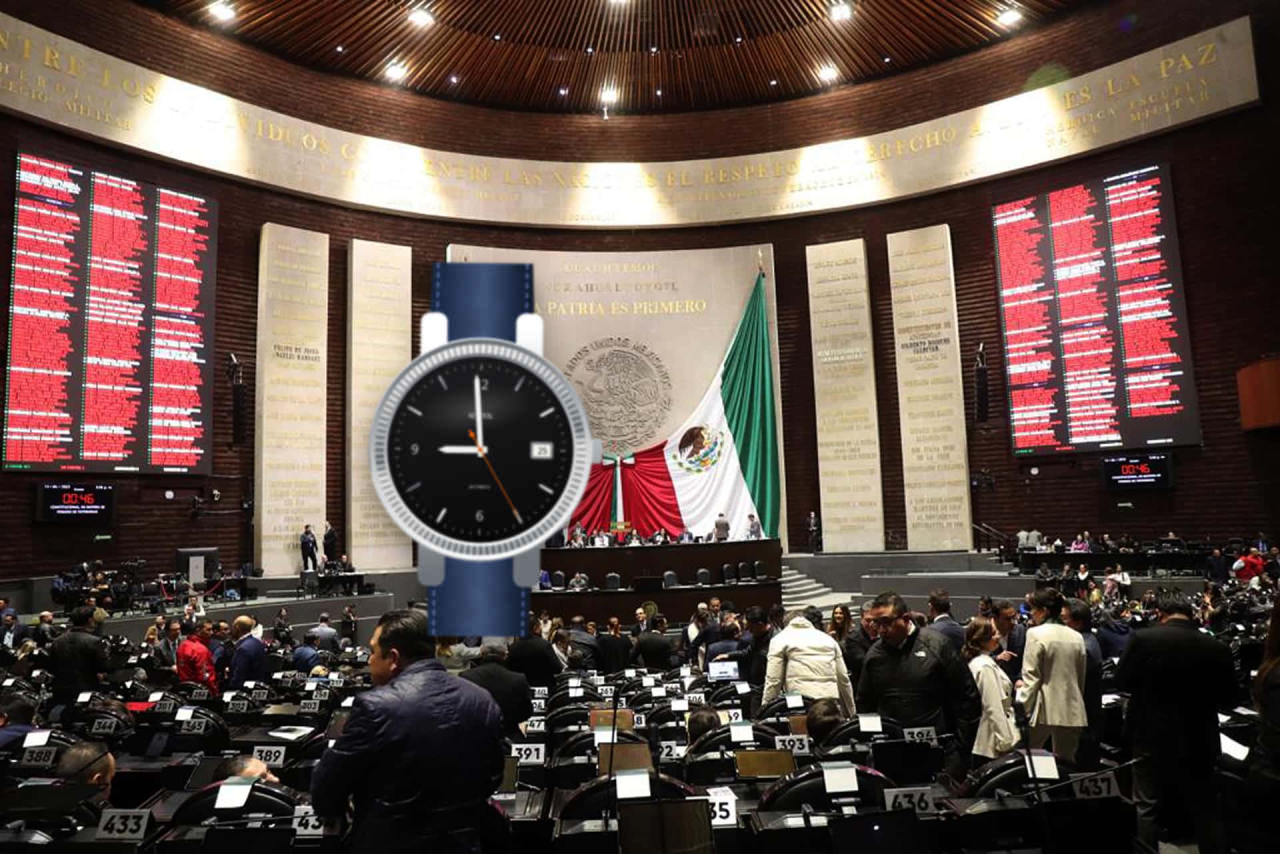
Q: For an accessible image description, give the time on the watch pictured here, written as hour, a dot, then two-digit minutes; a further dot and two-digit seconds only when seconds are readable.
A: 8.59.25
